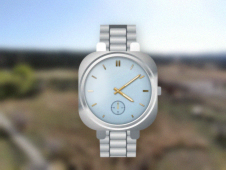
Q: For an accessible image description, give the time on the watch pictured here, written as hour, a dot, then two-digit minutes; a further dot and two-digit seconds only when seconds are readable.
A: 4.09
